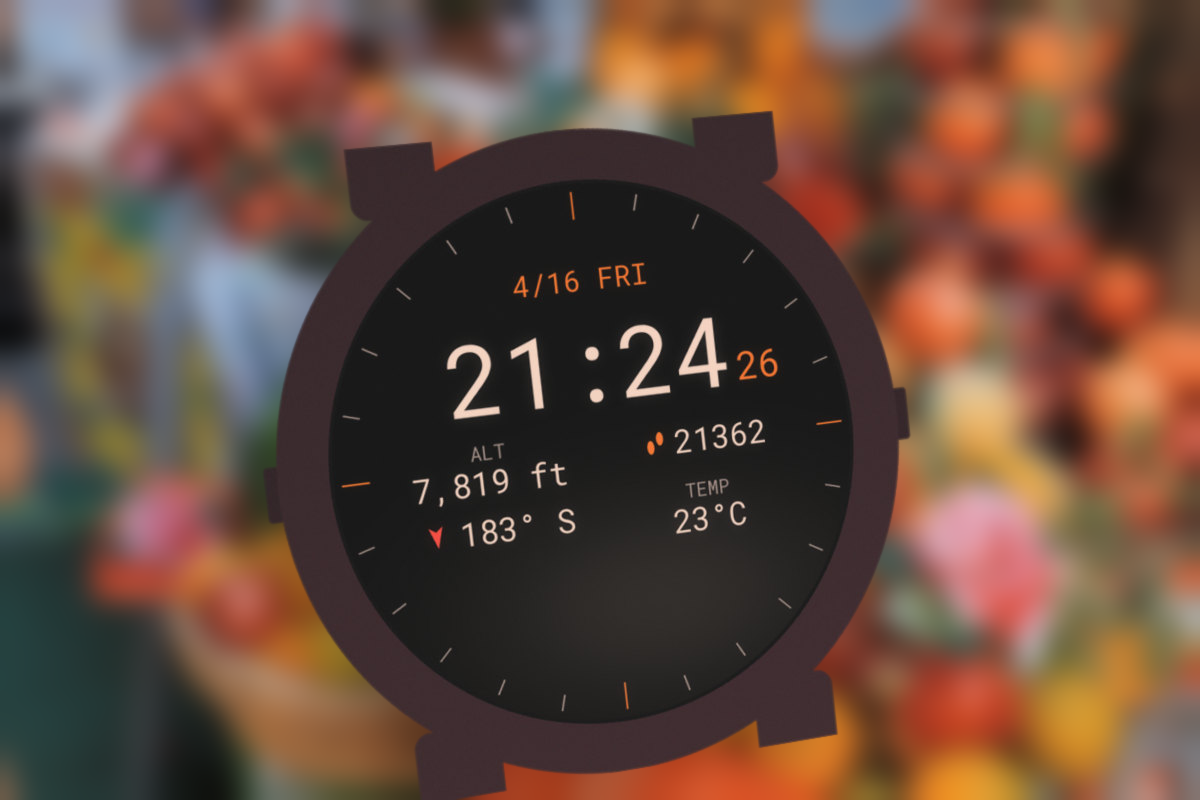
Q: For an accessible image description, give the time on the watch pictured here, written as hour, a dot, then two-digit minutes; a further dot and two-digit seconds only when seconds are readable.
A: 21.24.26
